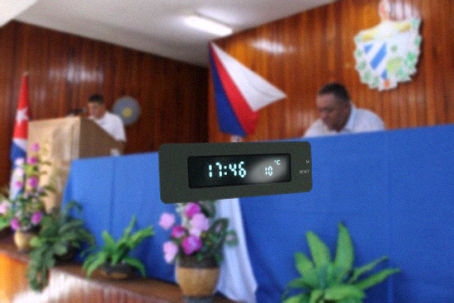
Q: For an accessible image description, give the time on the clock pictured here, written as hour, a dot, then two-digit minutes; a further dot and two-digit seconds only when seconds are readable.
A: 17.46
